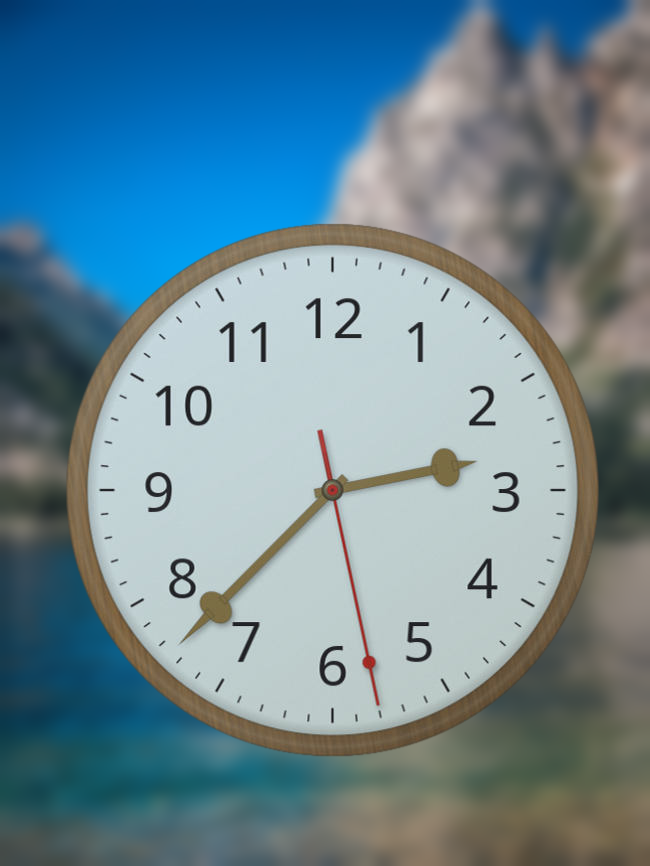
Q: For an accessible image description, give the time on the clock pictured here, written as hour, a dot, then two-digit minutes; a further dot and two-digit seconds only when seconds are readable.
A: 2.37.28
